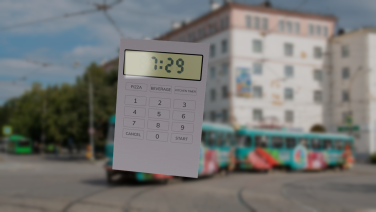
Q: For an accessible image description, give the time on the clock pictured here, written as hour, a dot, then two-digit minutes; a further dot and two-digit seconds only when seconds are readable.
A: 7.29
